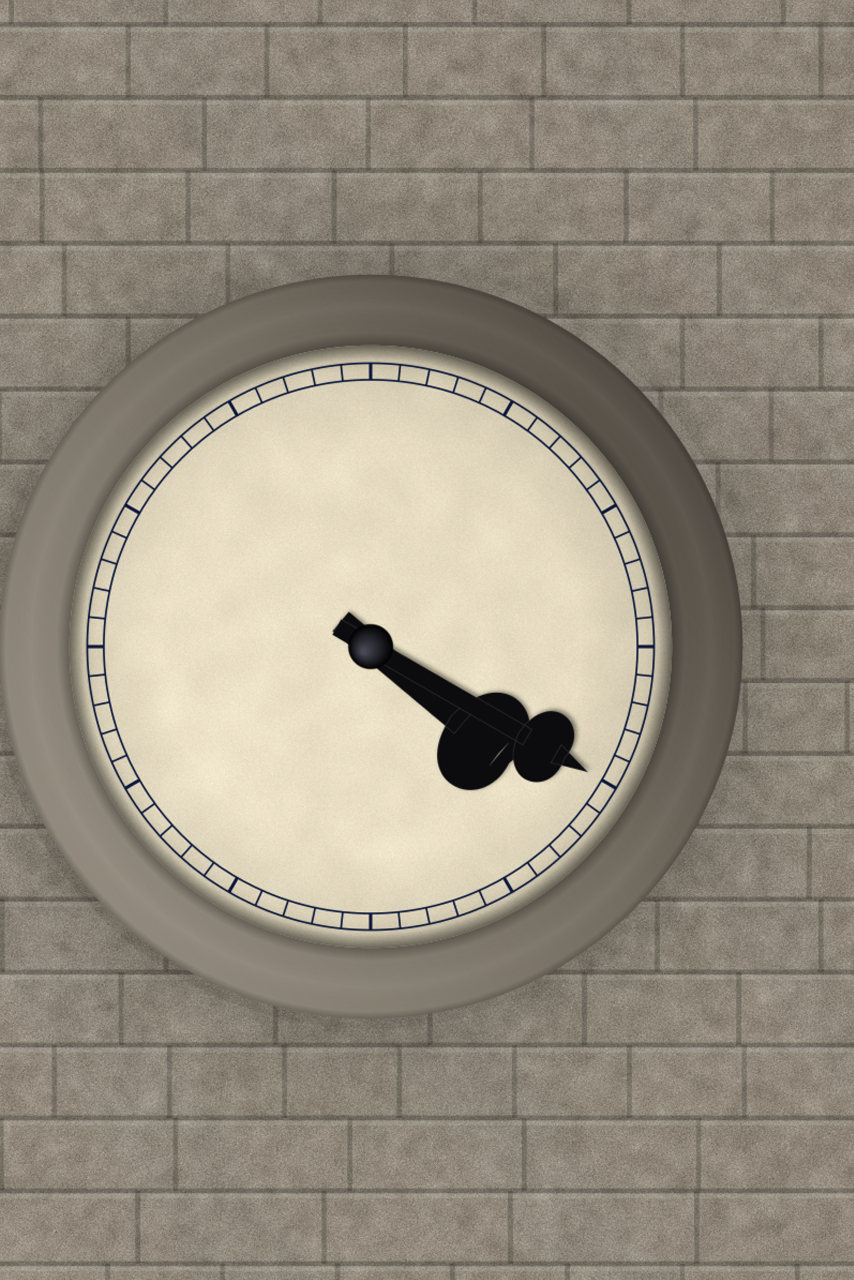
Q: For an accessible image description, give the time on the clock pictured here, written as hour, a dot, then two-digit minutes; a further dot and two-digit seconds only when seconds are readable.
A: 4.20
